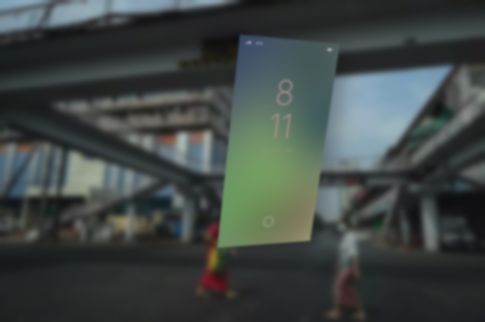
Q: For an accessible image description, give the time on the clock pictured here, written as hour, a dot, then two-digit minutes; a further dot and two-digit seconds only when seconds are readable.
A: 8.11
